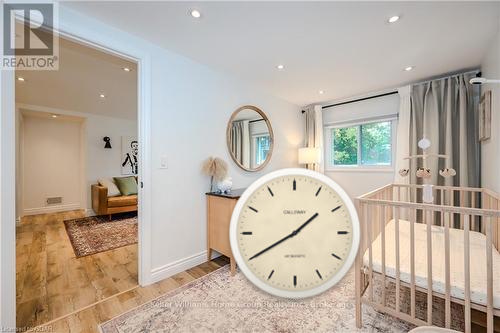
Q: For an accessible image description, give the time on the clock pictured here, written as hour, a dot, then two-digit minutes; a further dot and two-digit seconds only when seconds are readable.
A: 1.40
